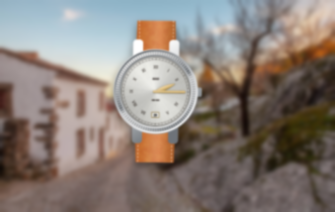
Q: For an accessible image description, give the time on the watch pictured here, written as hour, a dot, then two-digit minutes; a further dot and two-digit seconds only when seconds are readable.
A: 2.15
